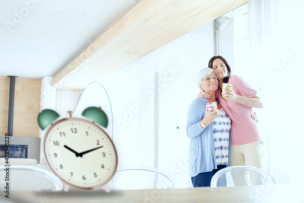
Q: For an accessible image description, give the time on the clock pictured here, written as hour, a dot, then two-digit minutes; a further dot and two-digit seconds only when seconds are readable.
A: 10.12
